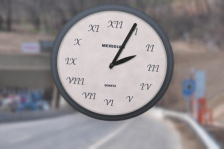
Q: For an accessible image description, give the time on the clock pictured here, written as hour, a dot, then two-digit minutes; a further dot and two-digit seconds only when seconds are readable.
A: 2.04
